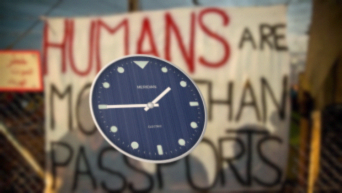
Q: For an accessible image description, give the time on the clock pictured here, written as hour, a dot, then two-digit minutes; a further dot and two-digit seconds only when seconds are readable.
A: 1.45
